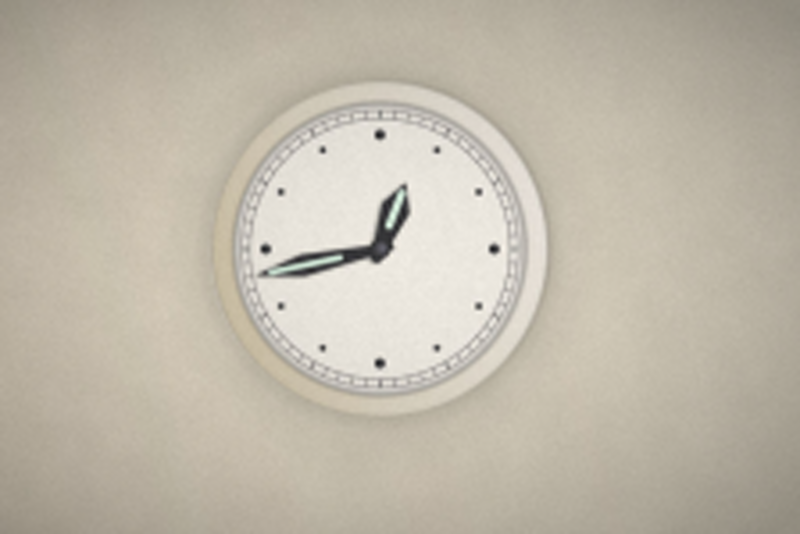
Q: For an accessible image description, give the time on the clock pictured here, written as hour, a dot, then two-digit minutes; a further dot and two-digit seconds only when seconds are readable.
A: 12.43
